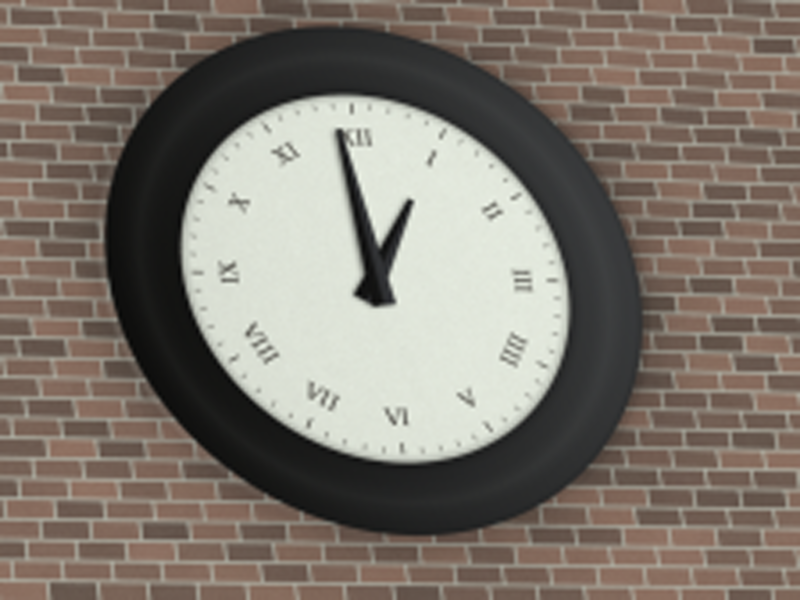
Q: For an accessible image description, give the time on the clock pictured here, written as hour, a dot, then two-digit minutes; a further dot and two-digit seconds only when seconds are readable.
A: 12.59
